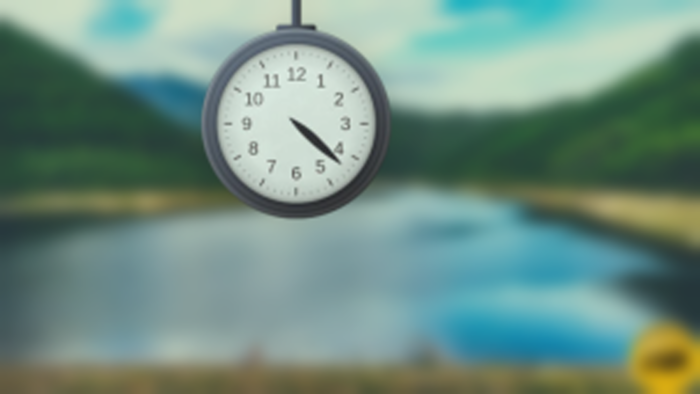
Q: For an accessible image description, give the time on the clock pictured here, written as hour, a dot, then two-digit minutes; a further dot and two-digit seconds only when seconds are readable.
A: 4.22
